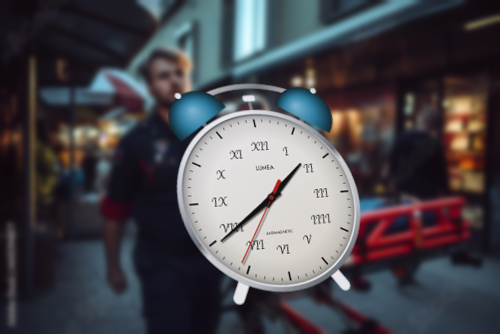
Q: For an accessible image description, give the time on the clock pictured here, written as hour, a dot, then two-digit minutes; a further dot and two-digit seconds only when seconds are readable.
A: 1.39.36
